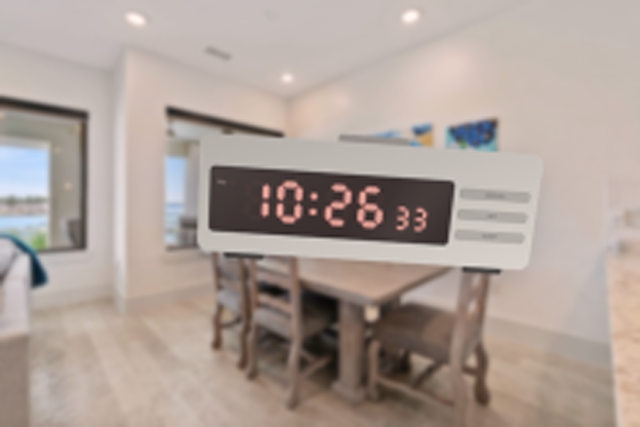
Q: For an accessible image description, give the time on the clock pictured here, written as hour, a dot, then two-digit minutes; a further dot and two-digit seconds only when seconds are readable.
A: 10.26.33
